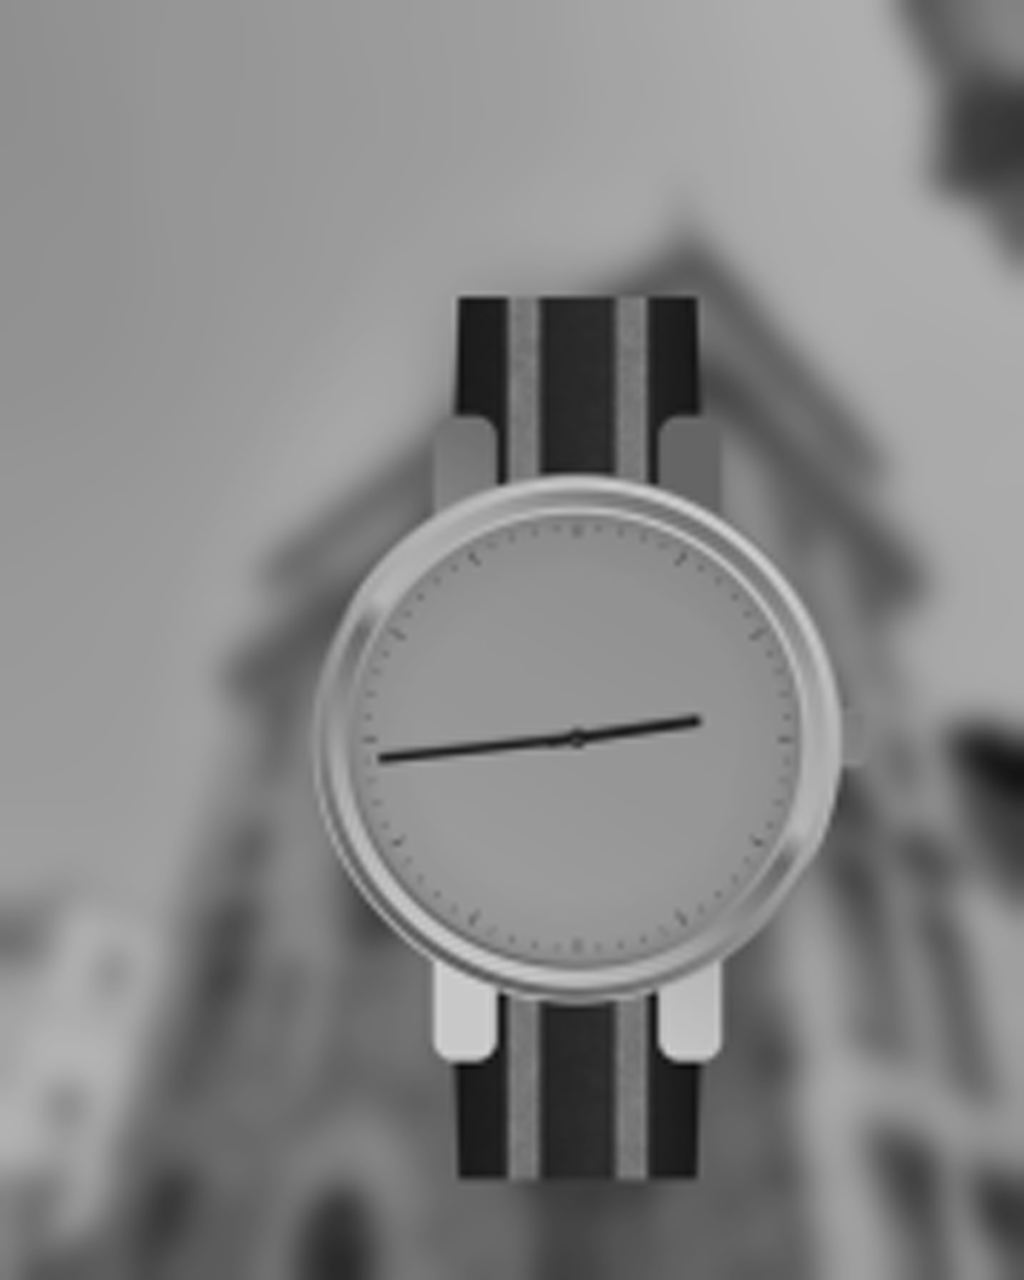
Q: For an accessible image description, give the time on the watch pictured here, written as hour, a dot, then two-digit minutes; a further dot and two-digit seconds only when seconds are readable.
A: 2.44
